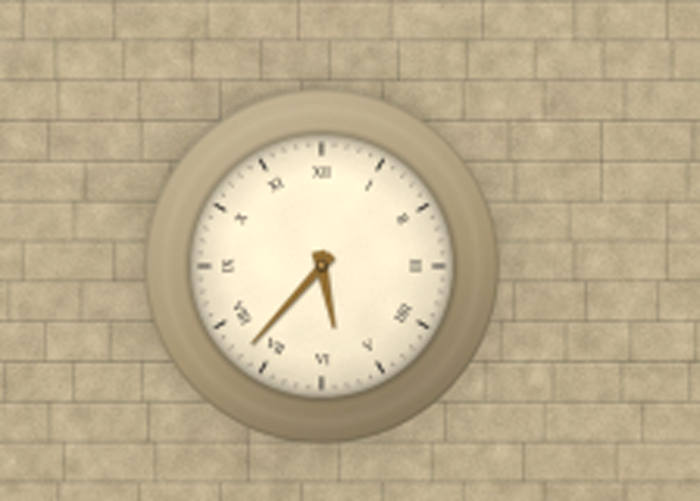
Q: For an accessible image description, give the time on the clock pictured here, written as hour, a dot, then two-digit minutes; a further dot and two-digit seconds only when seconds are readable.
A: 5.37
